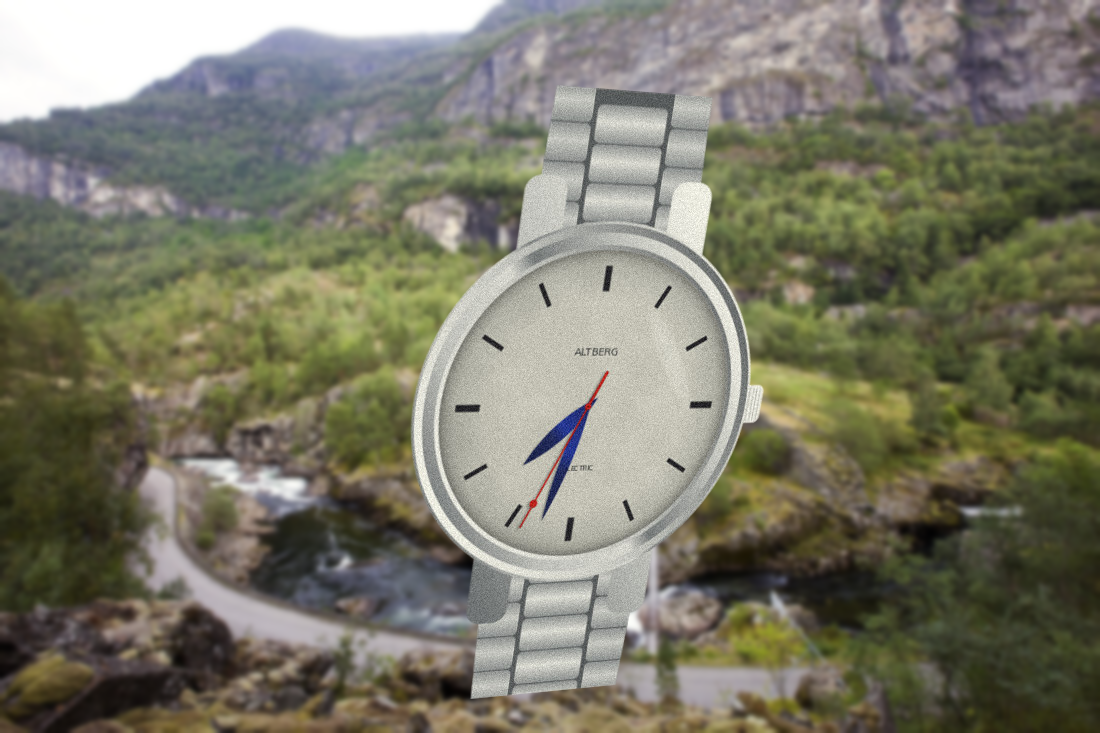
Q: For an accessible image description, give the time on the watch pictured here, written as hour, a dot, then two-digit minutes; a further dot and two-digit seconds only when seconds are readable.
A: 7.32.34
